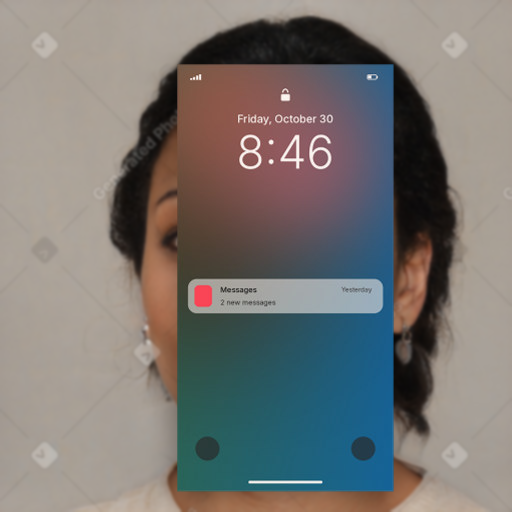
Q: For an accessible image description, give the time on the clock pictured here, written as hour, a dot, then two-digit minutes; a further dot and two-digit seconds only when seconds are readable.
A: 8.46
